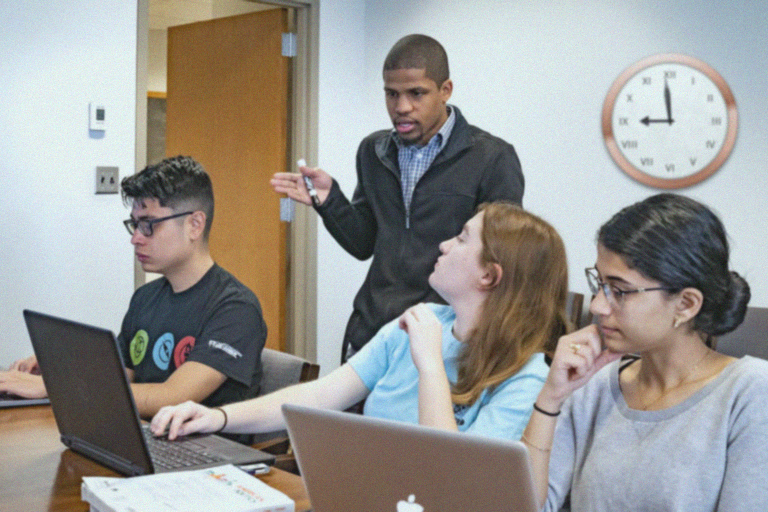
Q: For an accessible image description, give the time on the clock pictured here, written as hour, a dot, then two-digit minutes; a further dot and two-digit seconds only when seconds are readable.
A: 8.59
